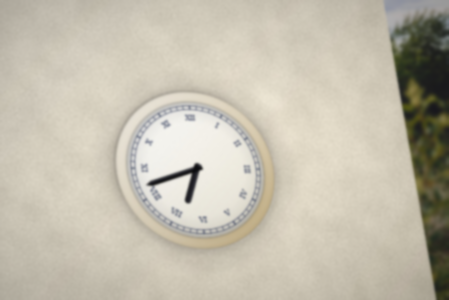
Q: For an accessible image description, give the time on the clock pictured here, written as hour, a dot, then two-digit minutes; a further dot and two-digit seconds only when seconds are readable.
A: 6.42
